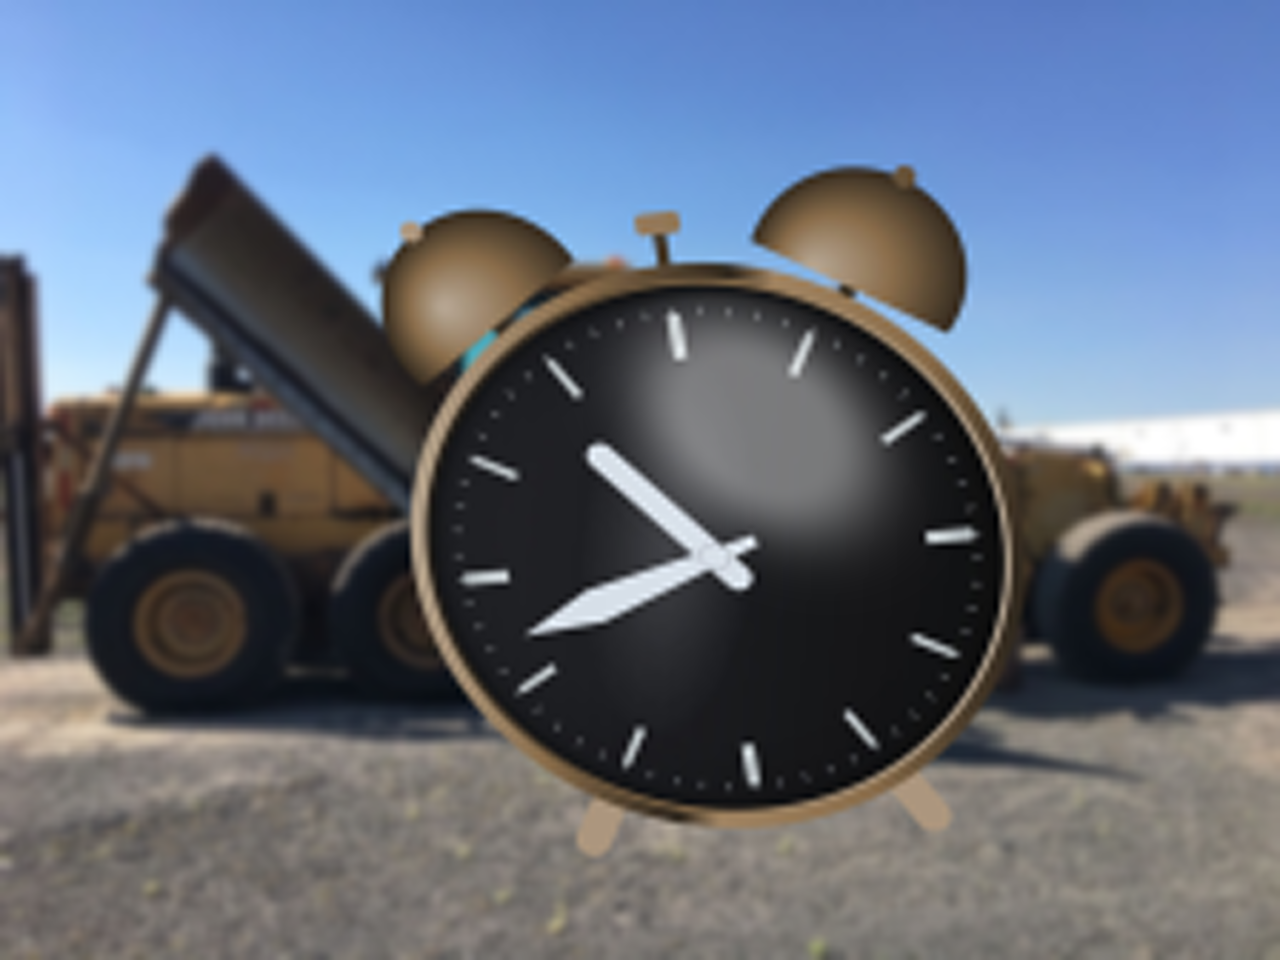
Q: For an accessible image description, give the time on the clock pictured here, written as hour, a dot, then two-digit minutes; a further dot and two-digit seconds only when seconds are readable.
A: 10.42
